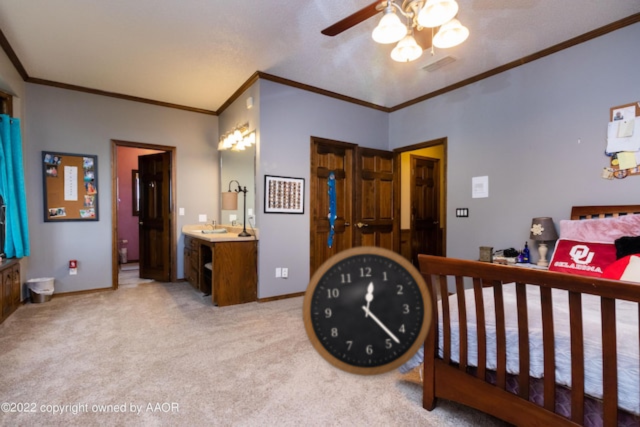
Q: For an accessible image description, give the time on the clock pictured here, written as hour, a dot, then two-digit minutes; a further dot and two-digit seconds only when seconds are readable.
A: 12.23
